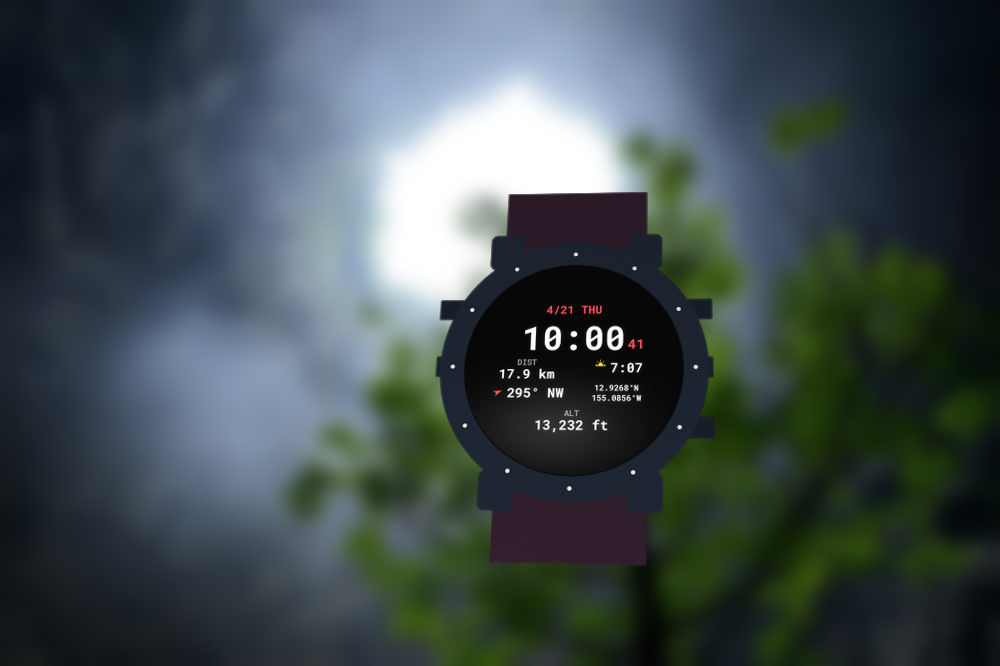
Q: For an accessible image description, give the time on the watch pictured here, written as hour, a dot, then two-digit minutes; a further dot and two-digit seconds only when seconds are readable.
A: 10.00.41
